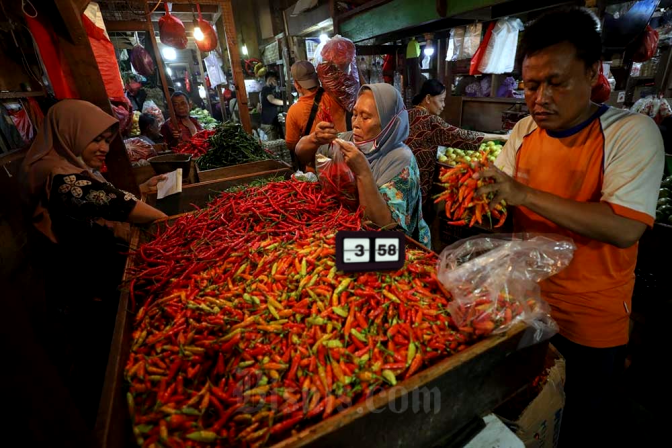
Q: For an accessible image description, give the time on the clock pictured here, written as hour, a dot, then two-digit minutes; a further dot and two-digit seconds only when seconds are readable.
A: 3.58
